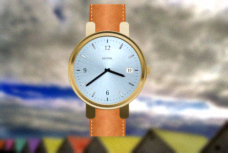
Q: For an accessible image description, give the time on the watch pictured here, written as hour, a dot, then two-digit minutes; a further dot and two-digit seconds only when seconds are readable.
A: 3.39
